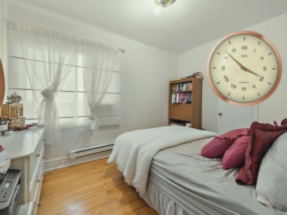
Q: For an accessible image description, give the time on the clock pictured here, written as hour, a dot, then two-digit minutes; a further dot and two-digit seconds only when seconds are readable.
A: 3.52
